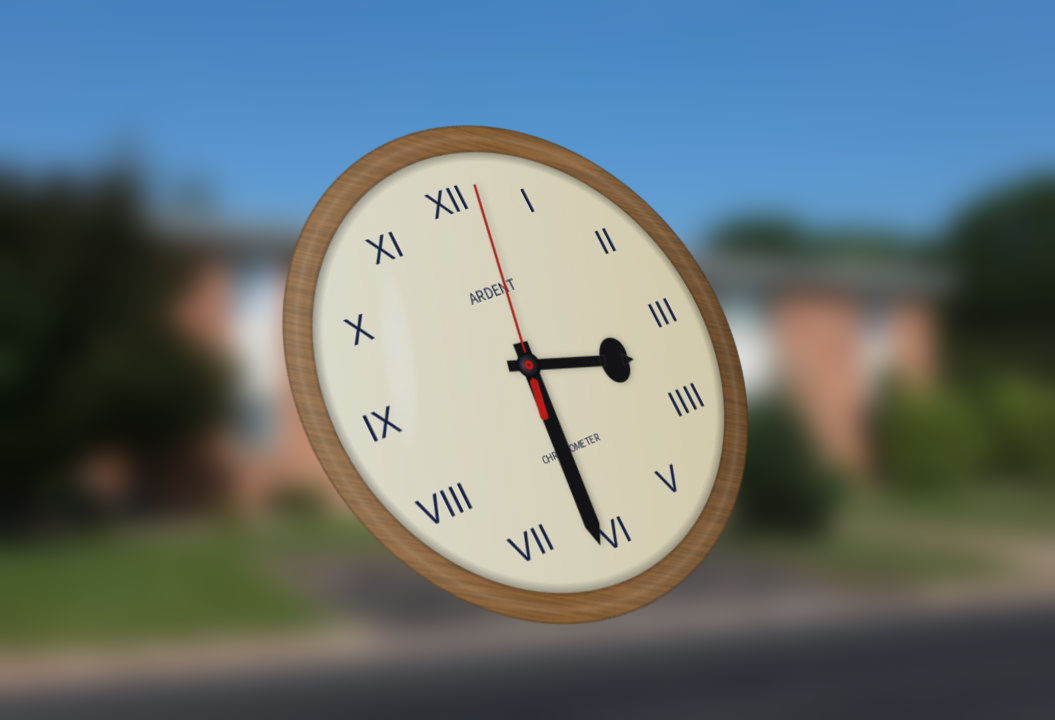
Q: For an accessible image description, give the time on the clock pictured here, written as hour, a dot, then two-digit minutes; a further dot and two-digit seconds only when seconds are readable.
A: 3.31.02
